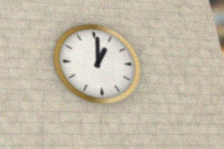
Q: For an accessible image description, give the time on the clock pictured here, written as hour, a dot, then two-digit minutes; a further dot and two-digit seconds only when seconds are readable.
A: 1.01
